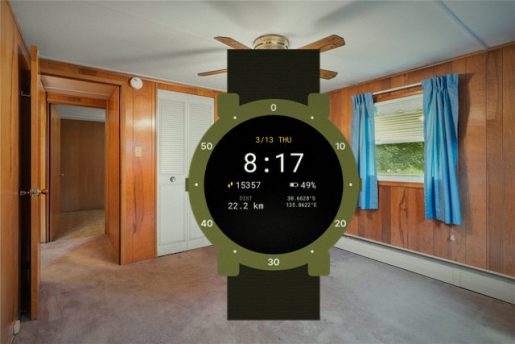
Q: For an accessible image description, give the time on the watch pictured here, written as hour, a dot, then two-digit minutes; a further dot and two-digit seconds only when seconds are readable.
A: 8.17
